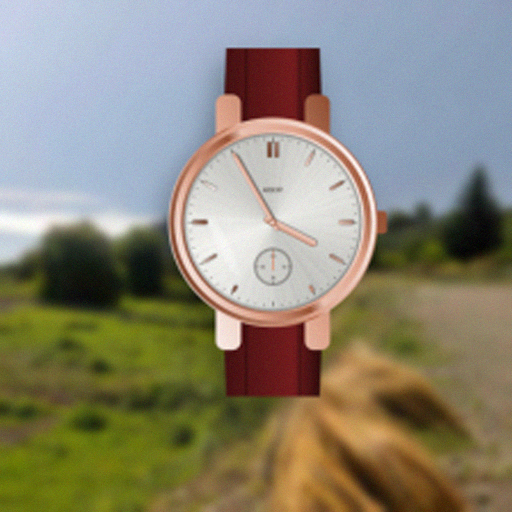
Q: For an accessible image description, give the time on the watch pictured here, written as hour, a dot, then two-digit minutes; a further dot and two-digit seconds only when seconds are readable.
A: 3.55
